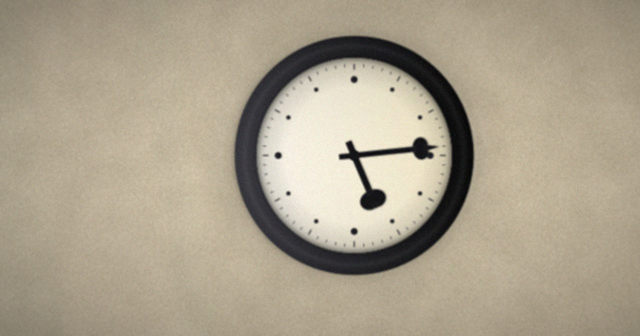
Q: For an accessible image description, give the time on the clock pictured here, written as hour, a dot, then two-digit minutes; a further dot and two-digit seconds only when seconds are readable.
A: 5.14
